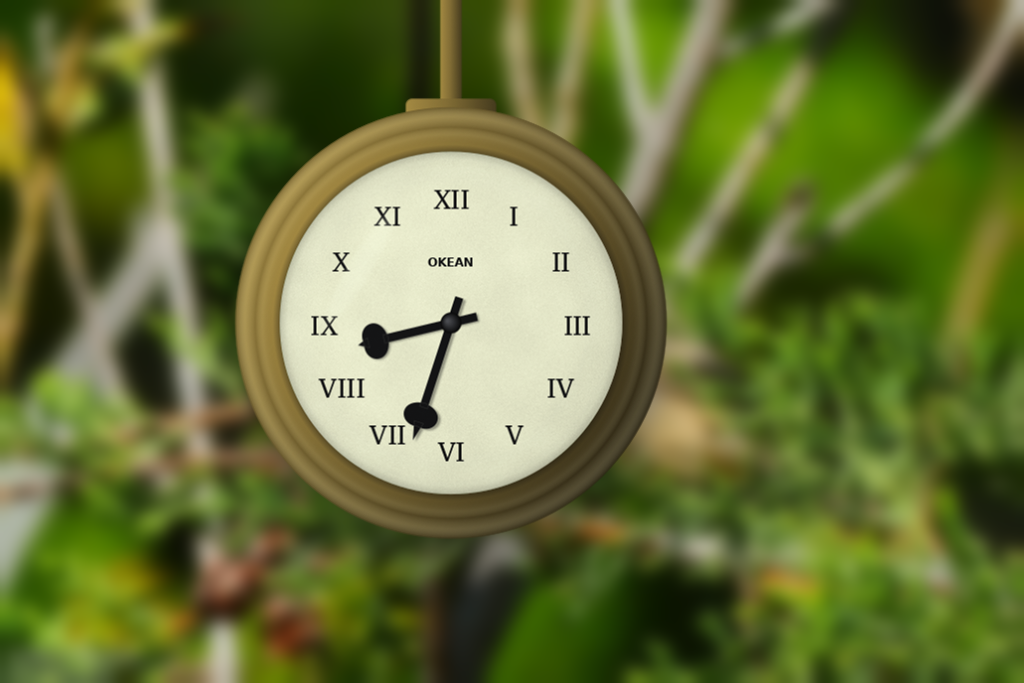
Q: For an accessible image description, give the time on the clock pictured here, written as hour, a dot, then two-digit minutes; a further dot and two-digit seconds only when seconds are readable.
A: 8.33
